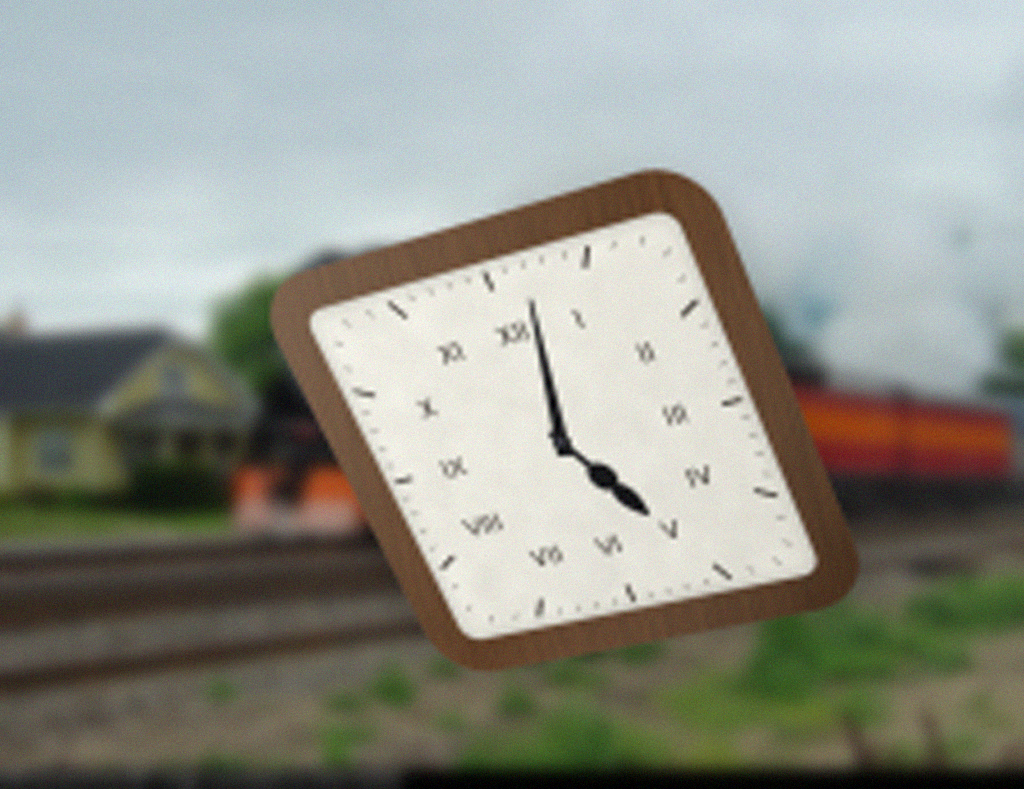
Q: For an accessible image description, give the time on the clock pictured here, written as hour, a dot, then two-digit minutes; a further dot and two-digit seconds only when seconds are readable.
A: 5.02
